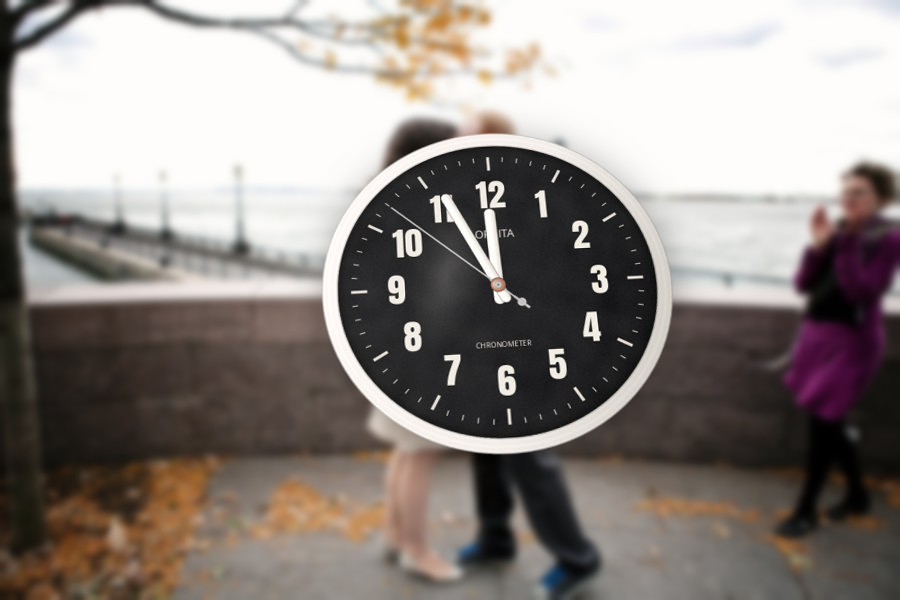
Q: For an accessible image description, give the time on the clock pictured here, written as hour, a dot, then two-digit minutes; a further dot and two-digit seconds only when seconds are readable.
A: 11.55.52
